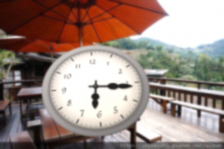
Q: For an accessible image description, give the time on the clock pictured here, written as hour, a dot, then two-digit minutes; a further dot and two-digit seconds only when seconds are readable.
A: 6.16
